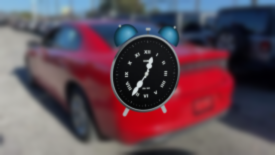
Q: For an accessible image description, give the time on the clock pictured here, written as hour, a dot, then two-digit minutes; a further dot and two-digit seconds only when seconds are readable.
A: 12.36
